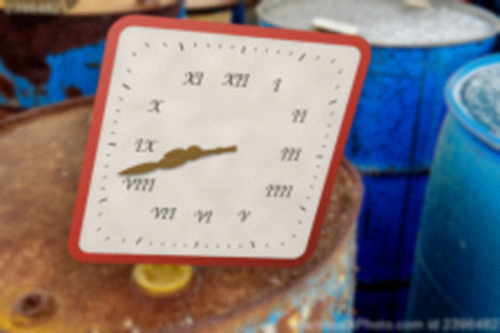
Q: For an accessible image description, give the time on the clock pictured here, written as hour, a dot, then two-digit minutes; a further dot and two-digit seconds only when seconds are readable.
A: 8.42
